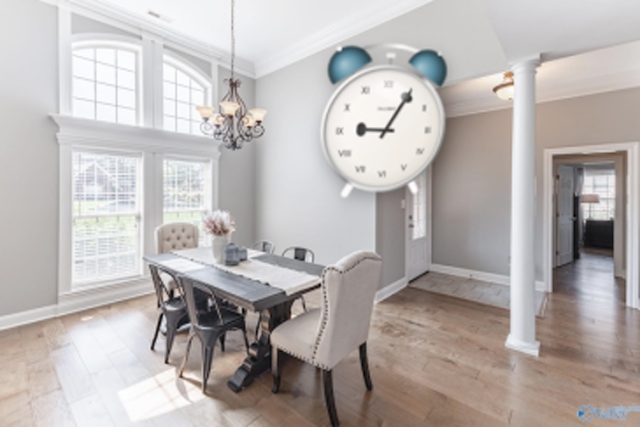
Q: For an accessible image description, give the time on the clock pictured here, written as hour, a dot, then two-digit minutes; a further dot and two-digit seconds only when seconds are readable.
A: 9.05
